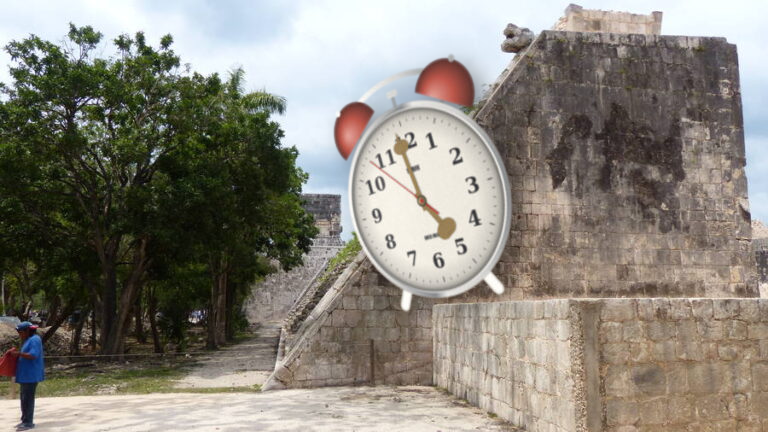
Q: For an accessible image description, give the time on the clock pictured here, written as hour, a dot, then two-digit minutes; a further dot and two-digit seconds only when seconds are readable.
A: 4.58.53
